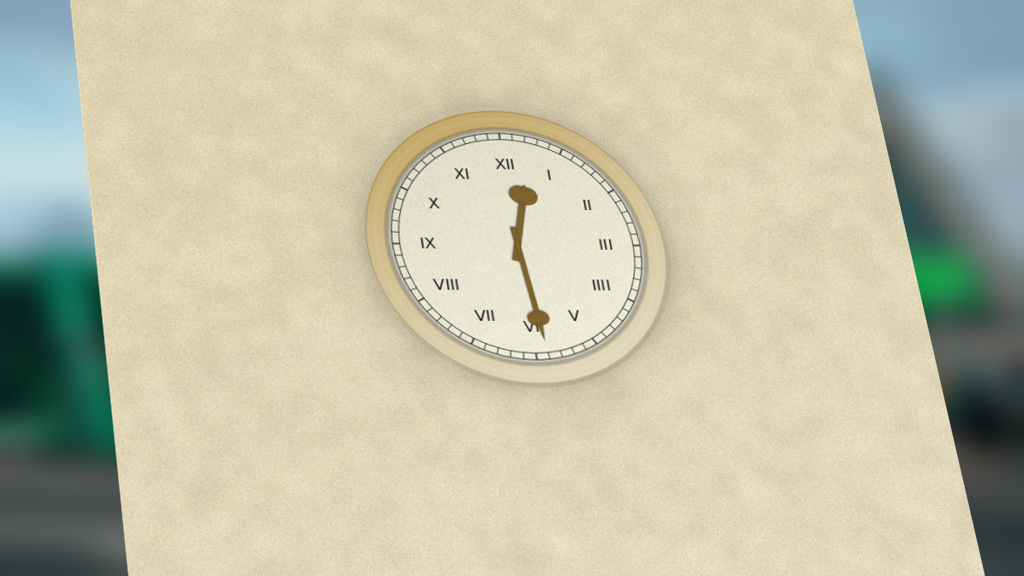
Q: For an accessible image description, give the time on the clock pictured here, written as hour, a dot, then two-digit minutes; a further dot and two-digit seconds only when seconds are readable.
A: 12.29
